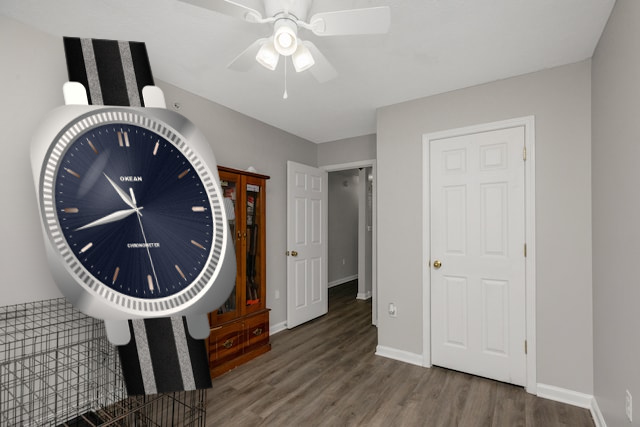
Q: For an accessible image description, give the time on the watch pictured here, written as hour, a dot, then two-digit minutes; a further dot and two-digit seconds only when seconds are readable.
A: 10.42.29
